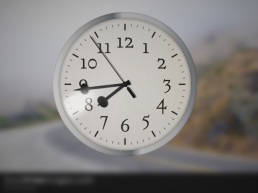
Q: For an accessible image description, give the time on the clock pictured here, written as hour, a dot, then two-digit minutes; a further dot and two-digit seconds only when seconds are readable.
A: 7.43.54
